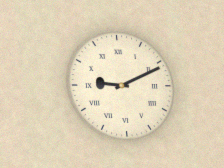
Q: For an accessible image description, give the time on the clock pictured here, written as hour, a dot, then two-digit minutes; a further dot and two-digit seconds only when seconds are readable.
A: 9.11
